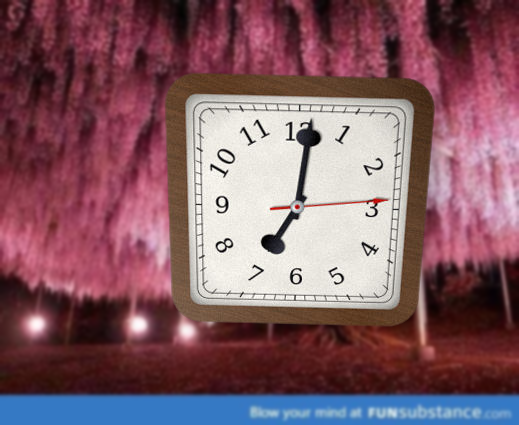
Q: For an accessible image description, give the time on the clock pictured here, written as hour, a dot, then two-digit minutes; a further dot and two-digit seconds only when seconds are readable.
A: 7.01.14
